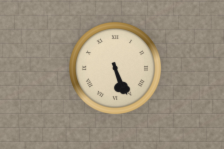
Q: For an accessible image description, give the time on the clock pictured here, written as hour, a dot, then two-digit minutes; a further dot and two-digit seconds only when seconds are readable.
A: 5.26
